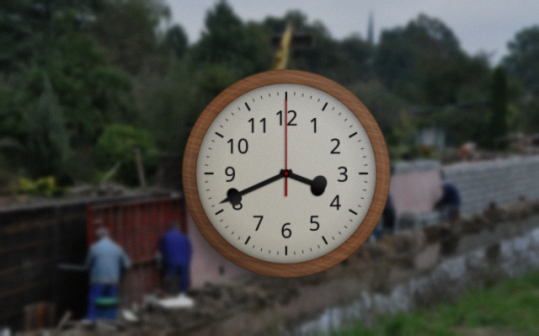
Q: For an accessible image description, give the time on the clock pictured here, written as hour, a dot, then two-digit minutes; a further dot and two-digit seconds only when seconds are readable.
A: 3.41.00
